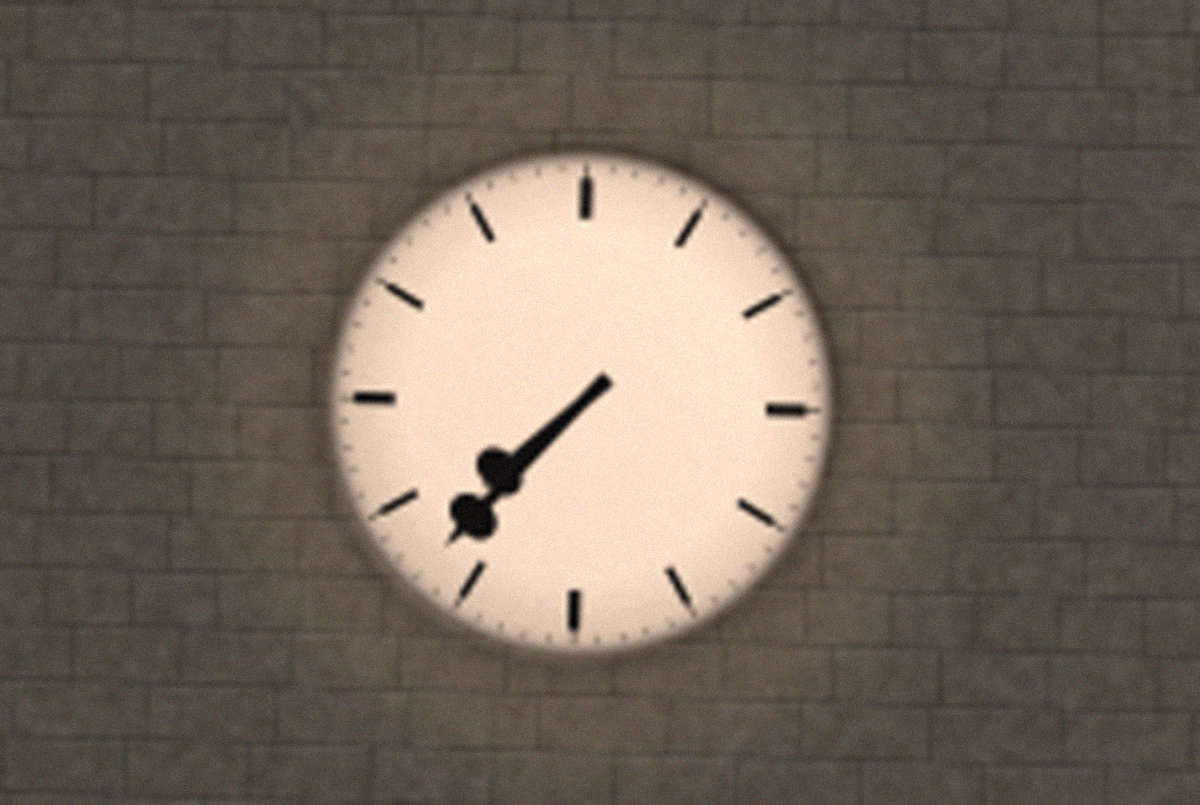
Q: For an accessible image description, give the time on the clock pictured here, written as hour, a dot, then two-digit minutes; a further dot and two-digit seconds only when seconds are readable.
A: 7.37
